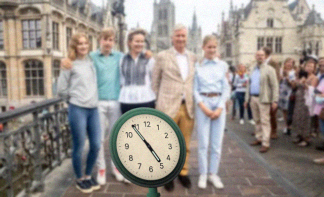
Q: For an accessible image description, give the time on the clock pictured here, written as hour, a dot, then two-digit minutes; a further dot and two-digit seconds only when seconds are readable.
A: 4.54
